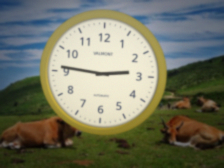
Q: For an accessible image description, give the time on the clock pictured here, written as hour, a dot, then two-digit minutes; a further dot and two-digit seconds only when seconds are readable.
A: 2.46
